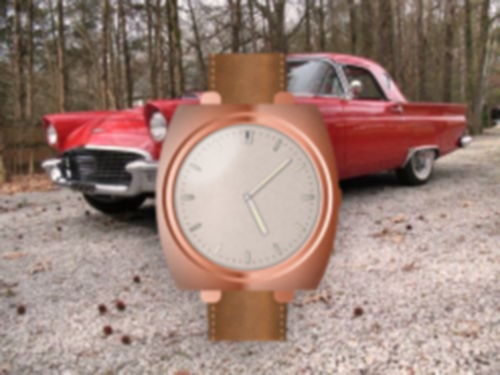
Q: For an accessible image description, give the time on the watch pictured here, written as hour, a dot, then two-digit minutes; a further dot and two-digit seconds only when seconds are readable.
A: 5.08
